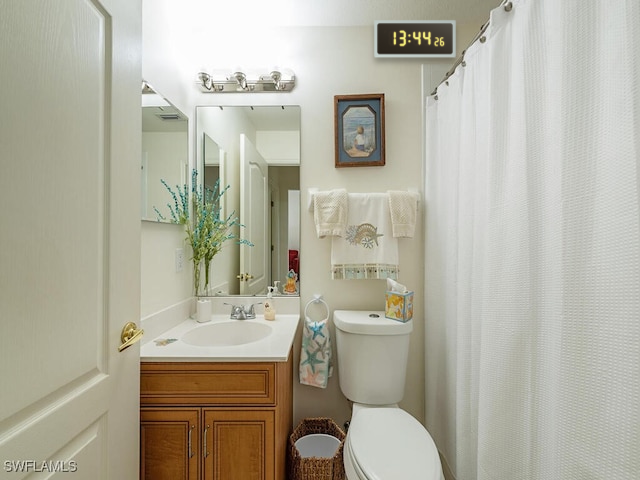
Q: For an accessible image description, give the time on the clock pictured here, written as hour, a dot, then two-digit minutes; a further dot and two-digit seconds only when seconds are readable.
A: 13.44.26
